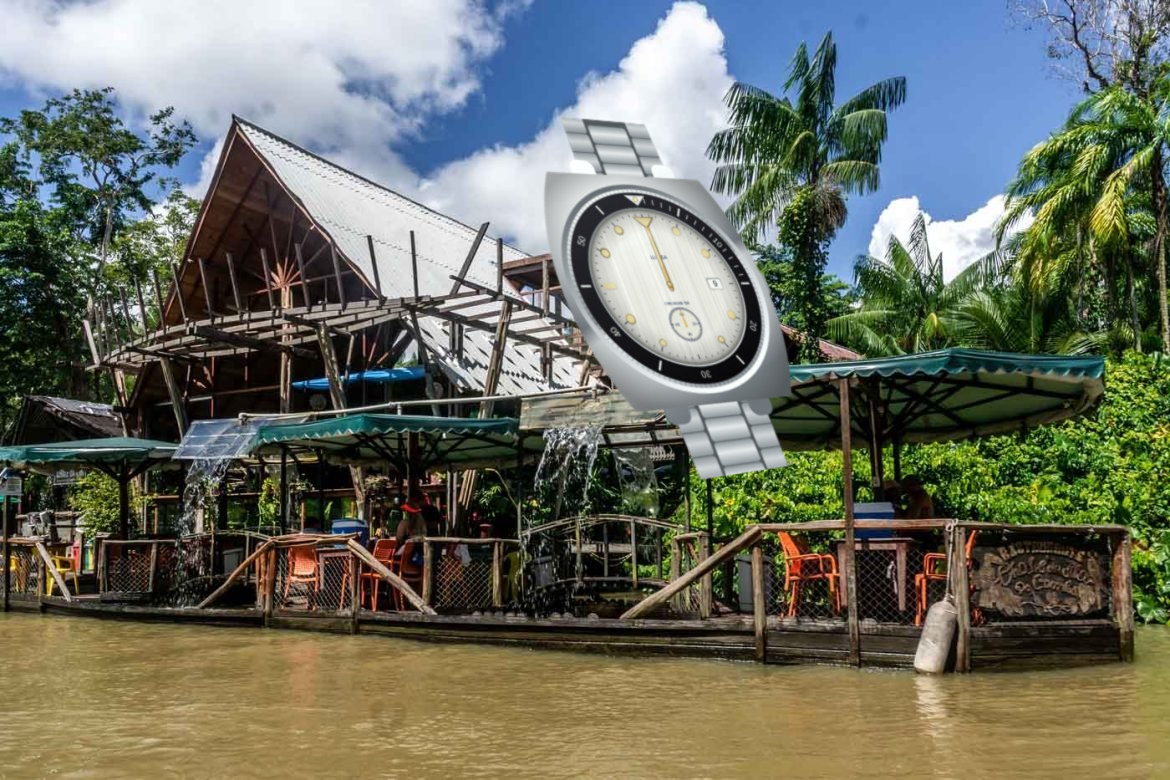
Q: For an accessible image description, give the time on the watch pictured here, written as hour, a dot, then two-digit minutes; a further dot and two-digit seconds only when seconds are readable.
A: 12.00
